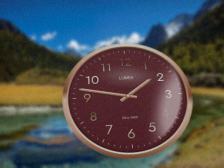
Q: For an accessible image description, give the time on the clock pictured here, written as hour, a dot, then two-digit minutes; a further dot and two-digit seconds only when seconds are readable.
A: 1.47
